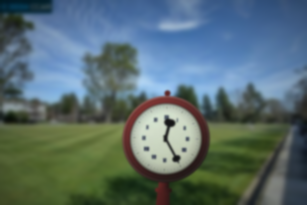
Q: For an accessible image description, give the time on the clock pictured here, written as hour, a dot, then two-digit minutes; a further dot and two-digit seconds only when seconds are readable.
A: 12.25
